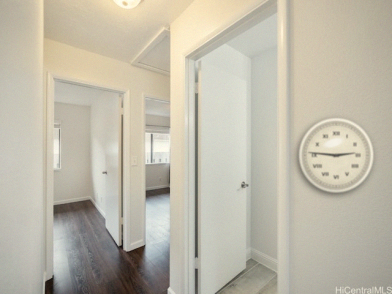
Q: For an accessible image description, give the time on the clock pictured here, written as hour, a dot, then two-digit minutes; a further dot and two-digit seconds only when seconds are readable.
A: 2.46
